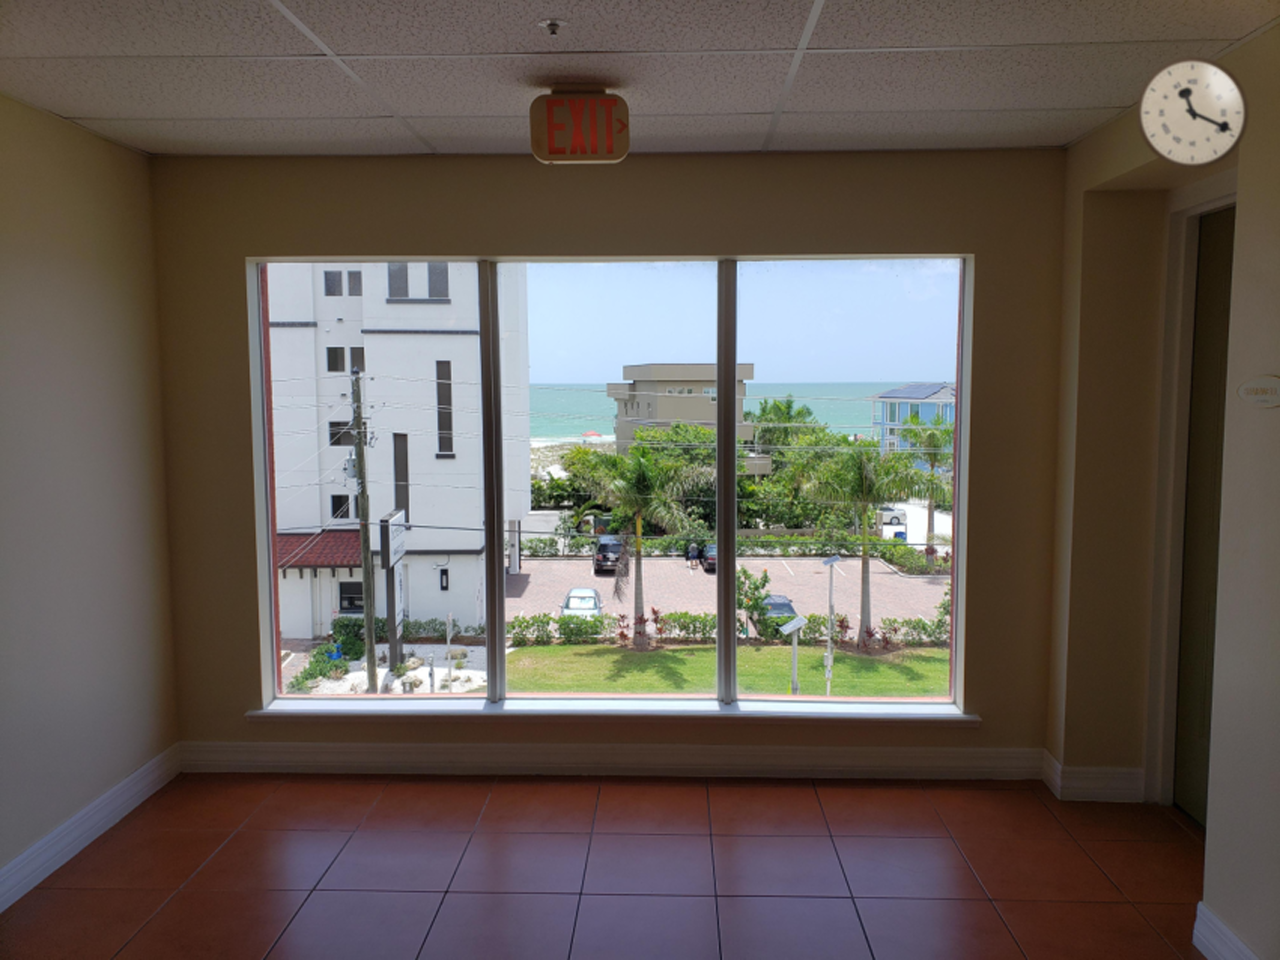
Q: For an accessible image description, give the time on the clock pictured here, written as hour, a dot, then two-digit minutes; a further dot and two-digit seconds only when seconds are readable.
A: 11.19
